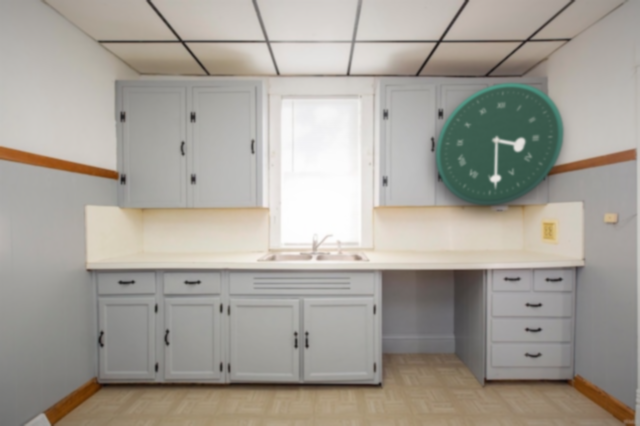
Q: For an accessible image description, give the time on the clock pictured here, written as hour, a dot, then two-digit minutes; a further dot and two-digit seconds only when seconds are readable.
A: 3.29
